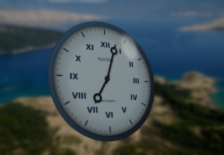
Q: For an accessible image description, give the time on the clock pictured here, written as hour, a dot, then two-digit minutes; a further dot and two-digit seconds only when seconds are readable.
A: 7.03
